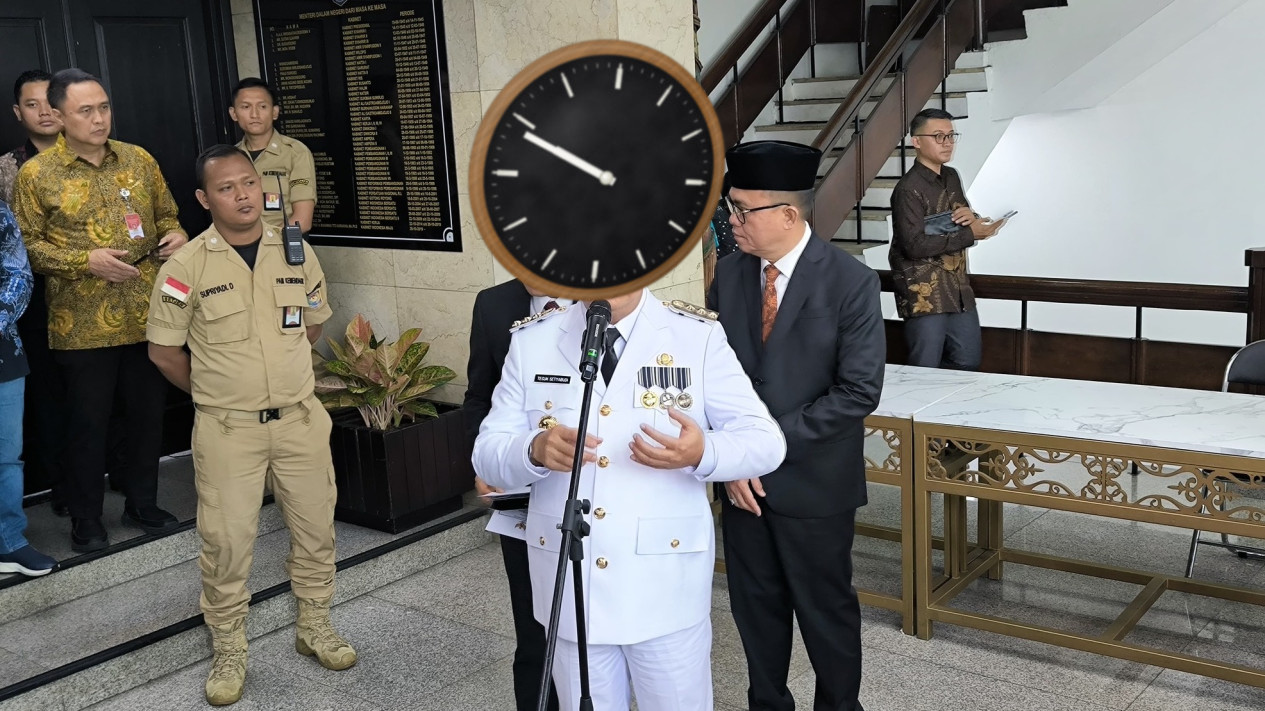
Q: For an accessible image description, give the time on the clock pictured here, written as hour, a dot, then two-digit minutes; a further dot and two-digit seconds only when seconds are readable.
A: 9.49
